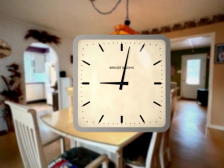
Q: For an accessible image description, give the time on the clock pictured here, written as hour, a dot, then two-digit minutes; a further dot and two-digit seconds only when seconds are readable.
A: 9.02
